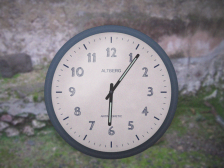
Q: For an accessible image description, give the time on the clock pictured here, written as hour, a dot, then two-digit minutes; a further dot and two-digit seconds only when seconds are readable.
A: 6.06
